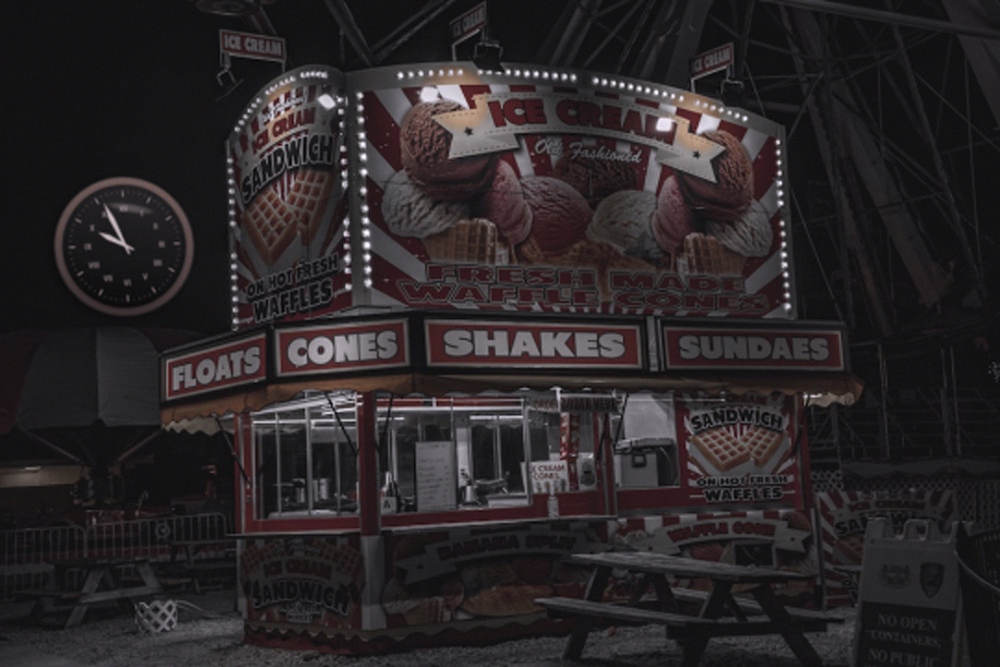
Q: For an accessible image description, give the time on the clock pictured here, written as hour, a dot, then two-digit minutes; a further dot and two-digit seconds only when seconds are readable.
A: 9.56
